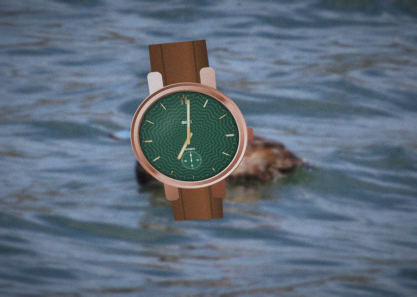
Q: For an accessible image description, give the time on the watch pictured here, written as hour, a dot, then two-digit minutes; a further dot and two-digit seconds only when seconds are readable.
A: 7.01
